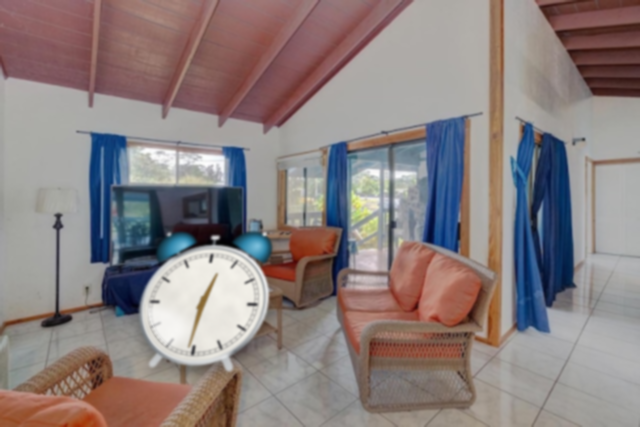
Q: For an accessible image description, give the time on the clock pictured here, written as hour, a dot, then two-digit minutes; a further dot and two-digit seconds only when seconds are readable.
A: 12.31
